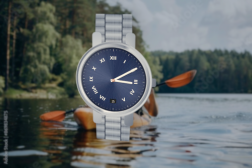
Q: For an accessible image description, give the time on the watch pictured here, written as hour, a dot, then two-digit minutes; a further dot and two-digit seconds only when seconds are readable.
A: 3.10
